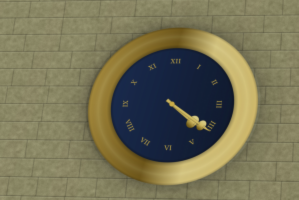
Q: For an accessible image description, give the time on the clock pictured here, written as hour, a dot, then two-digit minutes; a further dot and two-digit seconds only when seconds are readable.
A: 4.21
